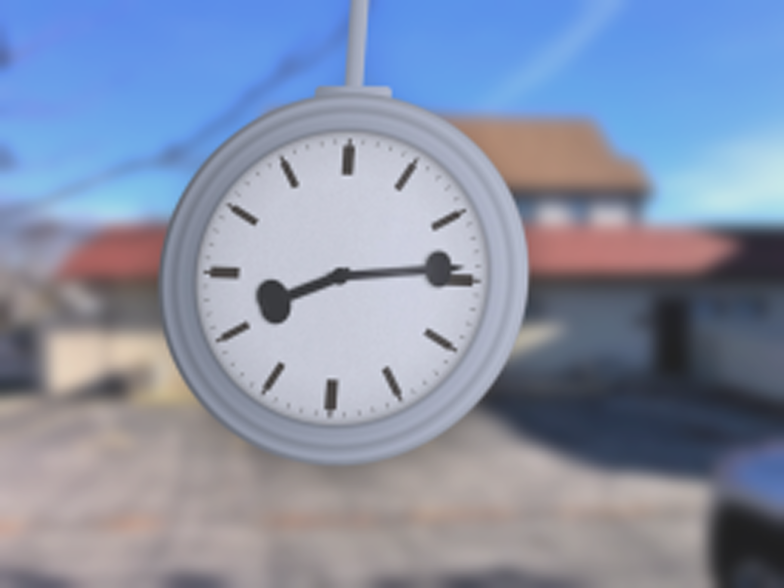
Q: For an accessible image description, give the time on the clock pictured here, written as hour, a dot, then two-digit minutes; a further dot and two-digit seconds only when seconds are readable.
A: 8.14
